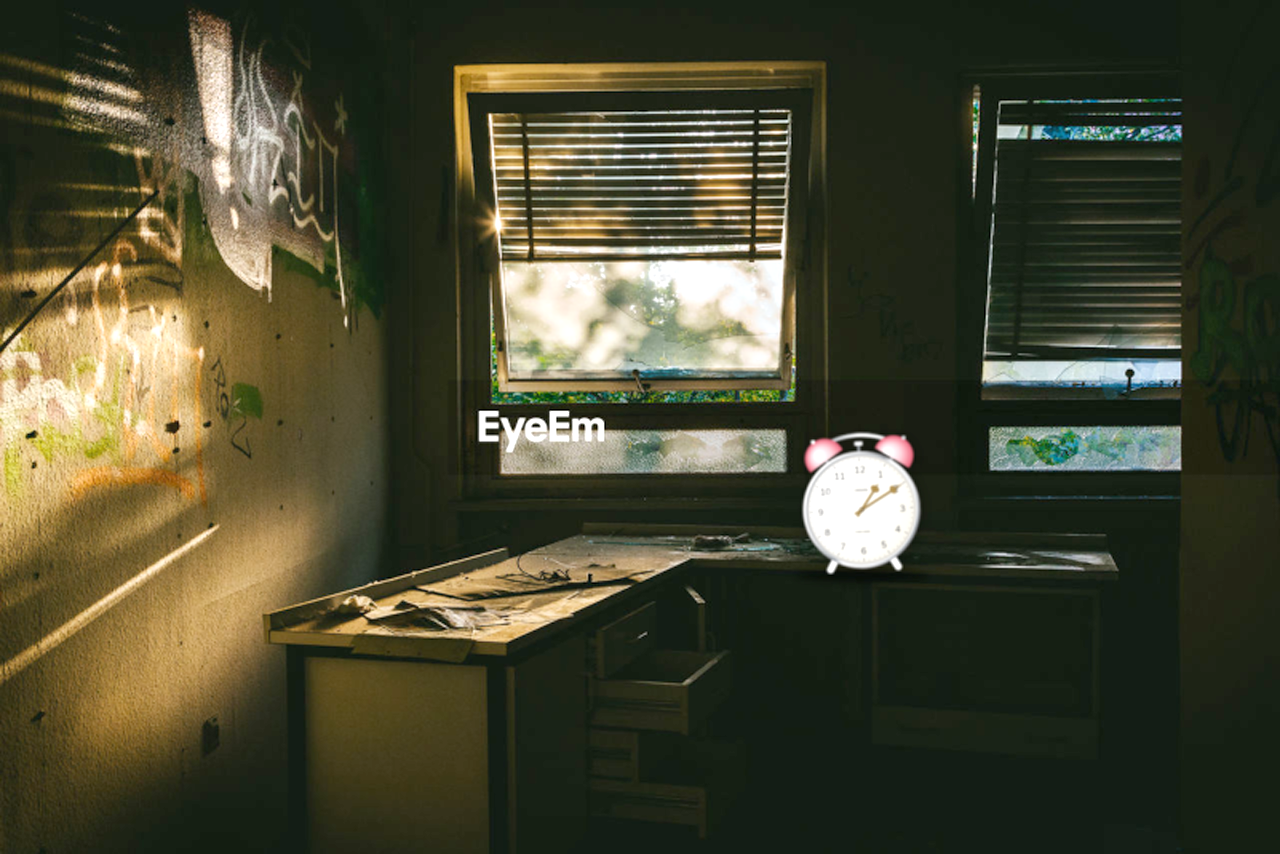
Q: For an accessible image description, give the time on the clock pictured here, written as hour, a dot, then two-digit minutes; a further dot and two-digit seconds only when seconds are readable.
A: 1.10
